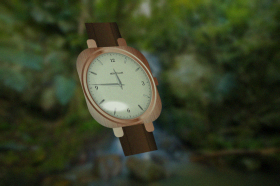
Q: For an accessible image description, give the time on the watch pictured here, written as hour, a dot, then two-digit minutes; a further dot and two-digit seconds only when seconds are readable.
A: 11.46
